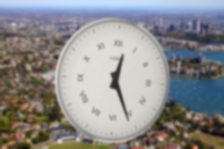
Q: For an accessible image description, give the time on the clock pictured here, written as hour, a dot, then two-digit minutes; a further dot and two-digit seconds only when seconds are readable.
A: 12.26
